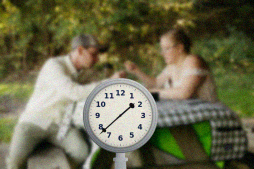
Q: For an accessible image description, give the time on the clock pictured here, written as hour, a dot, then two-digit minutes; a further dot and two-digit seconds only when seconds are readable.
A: 1.38
